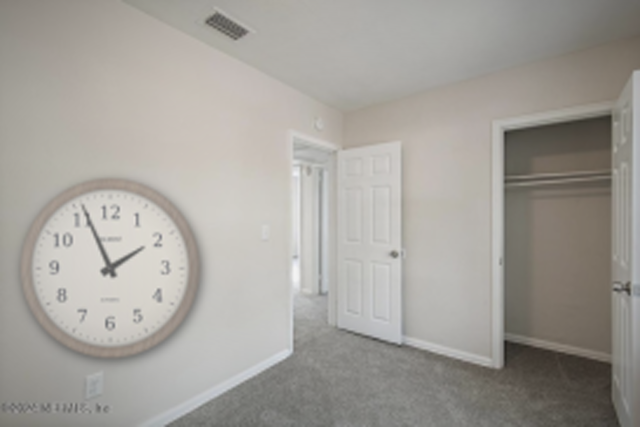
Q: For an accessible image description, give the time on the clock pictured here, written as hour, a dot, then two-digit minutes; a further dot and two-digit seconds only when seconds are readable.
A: 1.56
